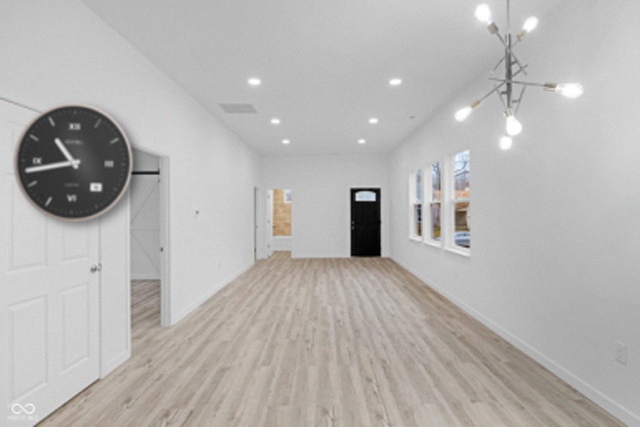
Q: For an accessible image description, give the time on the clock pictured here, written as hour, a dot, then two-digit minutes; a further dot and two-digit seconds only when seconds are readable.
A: 10.43
